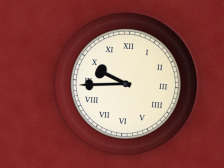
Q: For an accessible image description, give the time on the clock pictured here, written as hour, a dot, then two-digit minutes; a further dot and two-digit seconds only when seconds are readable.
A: 9.44
